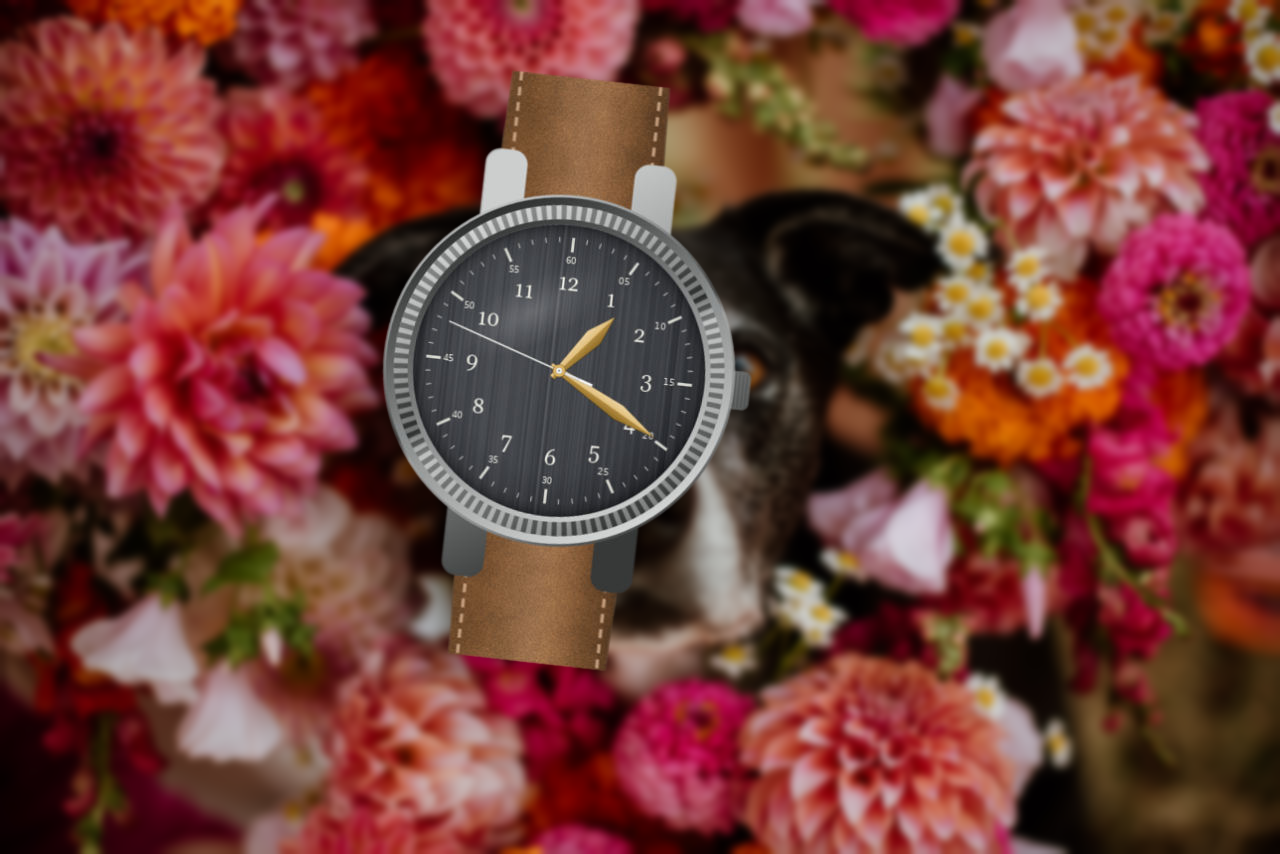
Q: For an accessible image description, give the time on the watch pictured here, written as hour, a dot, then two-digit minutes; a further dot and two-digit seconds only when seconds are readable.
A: 1.19.48
